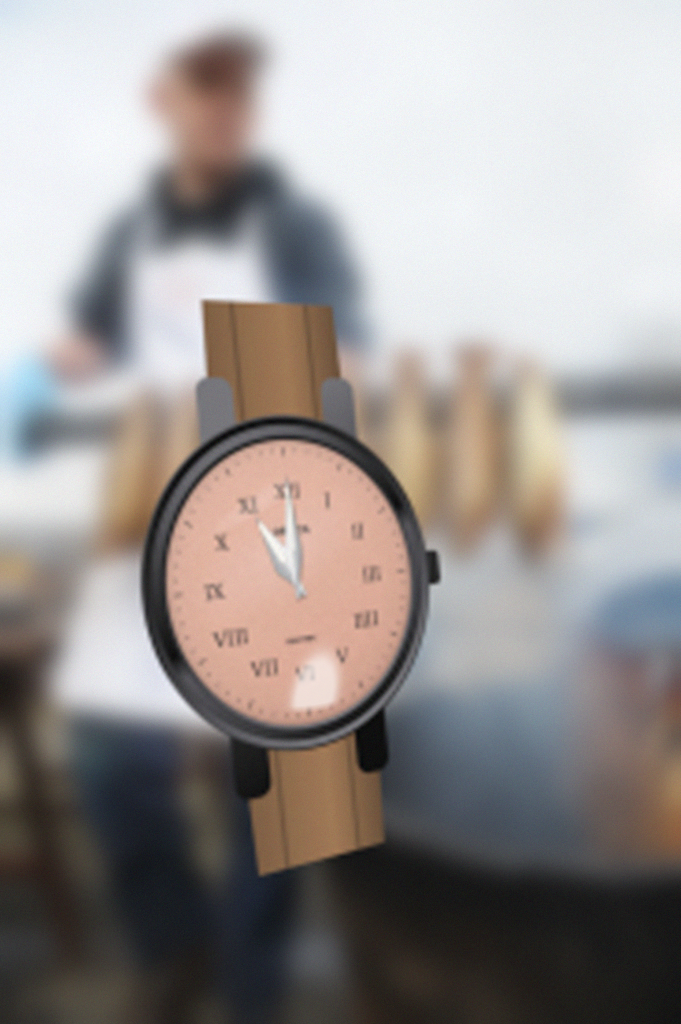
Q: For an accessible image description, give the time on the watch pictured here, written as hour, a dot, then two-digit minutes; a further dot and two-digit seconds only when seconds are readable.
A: 11.00
